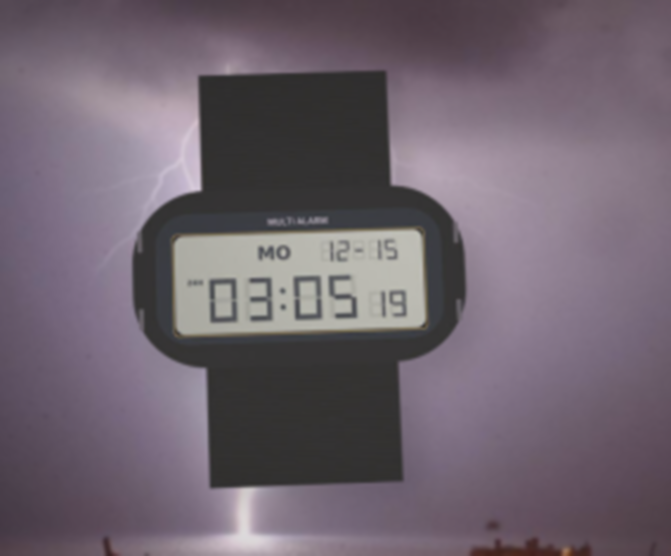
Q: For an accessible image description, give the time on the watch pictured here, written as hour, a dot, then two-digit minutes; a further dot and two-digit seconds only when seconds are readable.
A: 3.05.19
